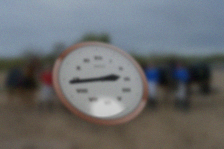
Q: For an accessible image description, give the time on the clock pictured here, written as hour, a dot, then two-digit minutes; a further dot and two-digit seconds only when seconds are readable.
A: 2.44
